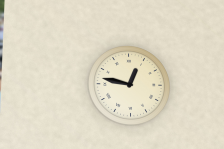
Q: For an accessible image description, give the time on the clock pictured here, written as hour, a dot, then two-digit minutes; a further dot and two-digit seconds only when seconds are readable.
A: 12.47
